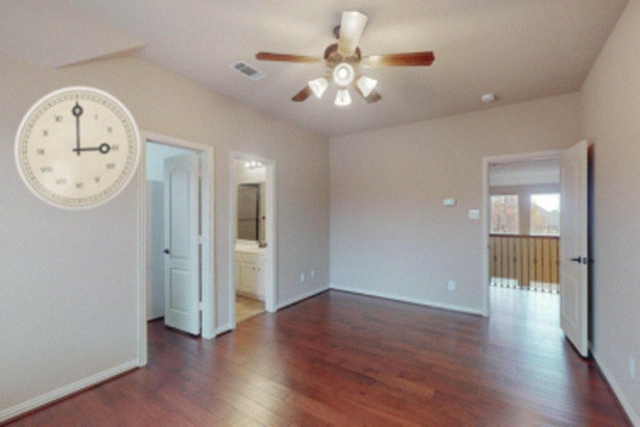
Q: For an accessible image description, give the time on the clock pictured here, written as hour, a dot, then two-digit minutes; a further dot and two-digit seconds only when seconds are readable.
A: 3.00
